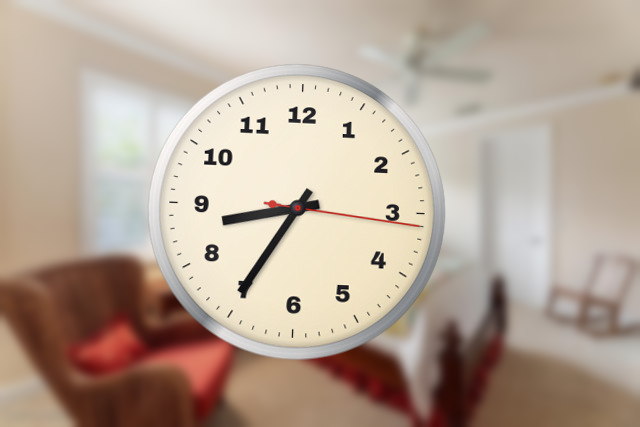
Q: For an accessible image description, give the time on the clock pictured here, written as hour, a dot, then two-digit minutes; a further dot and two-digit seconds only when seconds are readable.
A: 8.35.16
